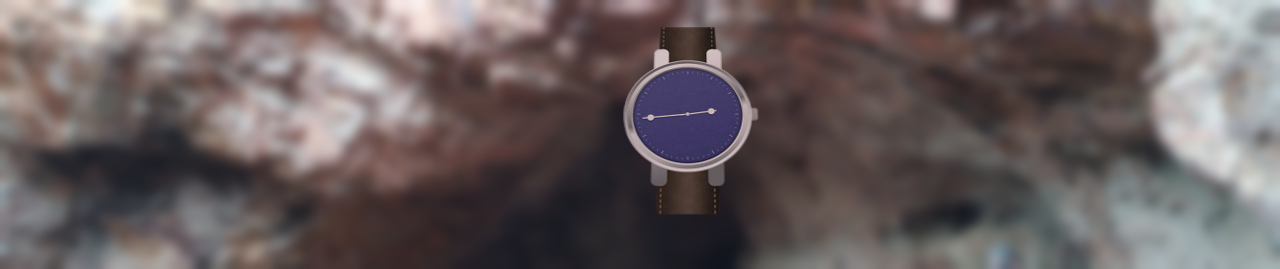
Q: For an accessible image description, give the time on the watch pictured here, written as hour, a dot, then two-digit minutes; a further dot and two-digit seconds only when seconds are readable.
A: 2.44
